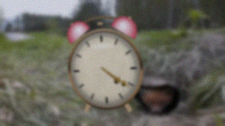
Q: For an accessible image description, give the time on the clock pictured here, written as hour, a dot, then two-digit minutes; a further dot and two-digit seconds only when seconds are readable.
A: 4.21
